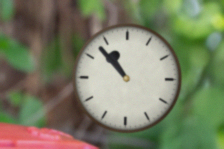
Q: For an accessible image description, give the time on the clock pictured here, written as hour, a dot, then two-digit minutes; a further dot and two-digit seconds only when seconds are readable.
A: 10.53
